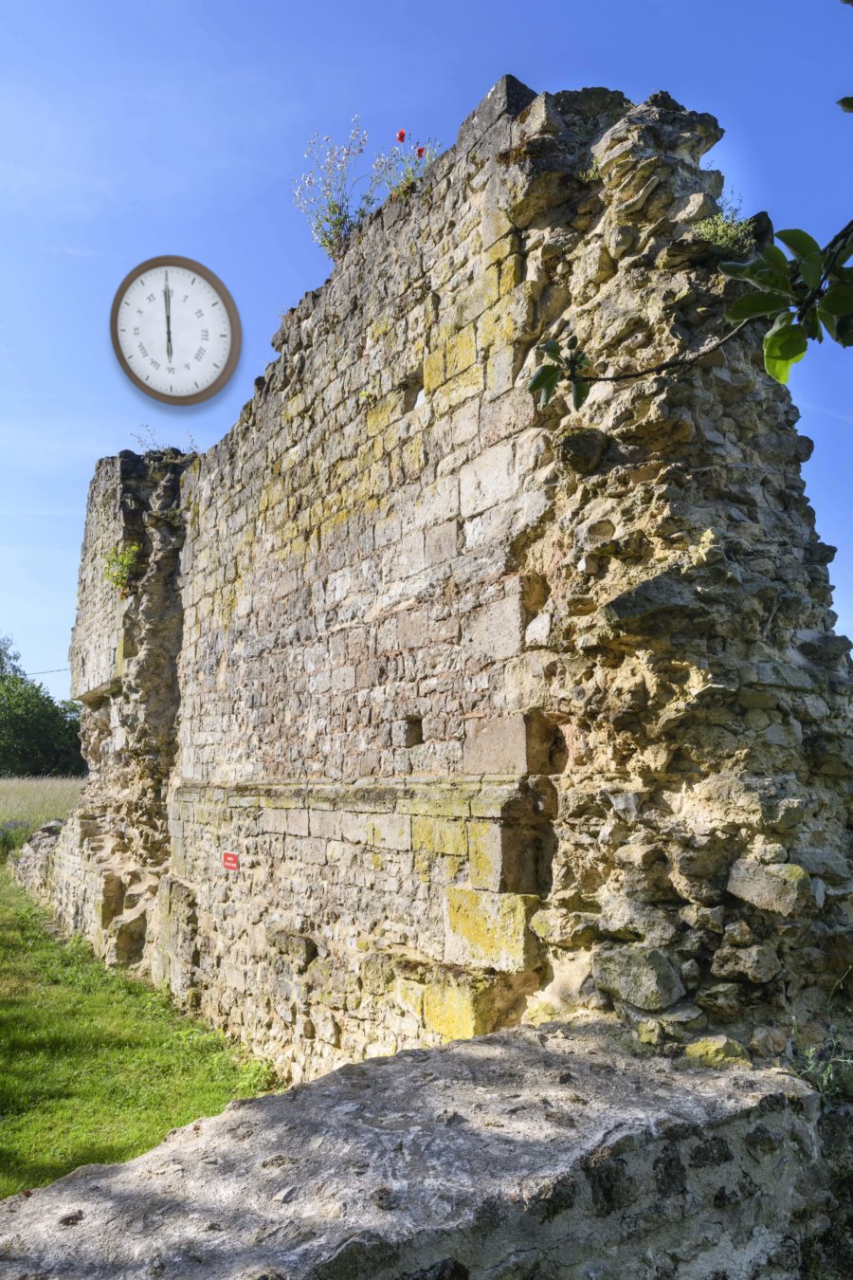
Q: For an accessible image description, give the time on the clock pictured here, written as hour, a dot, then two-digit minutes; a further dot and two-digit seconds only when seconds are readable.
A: 6.00
